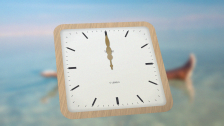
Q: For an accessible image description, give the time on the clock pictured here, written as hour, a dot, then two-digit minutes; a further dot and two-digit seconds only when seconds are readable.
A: 12.00
